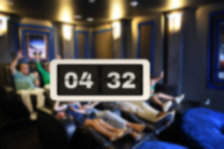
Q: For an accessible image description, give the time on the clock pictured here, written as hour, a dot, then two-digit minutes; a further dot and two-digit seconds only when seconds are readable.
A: 4.32
